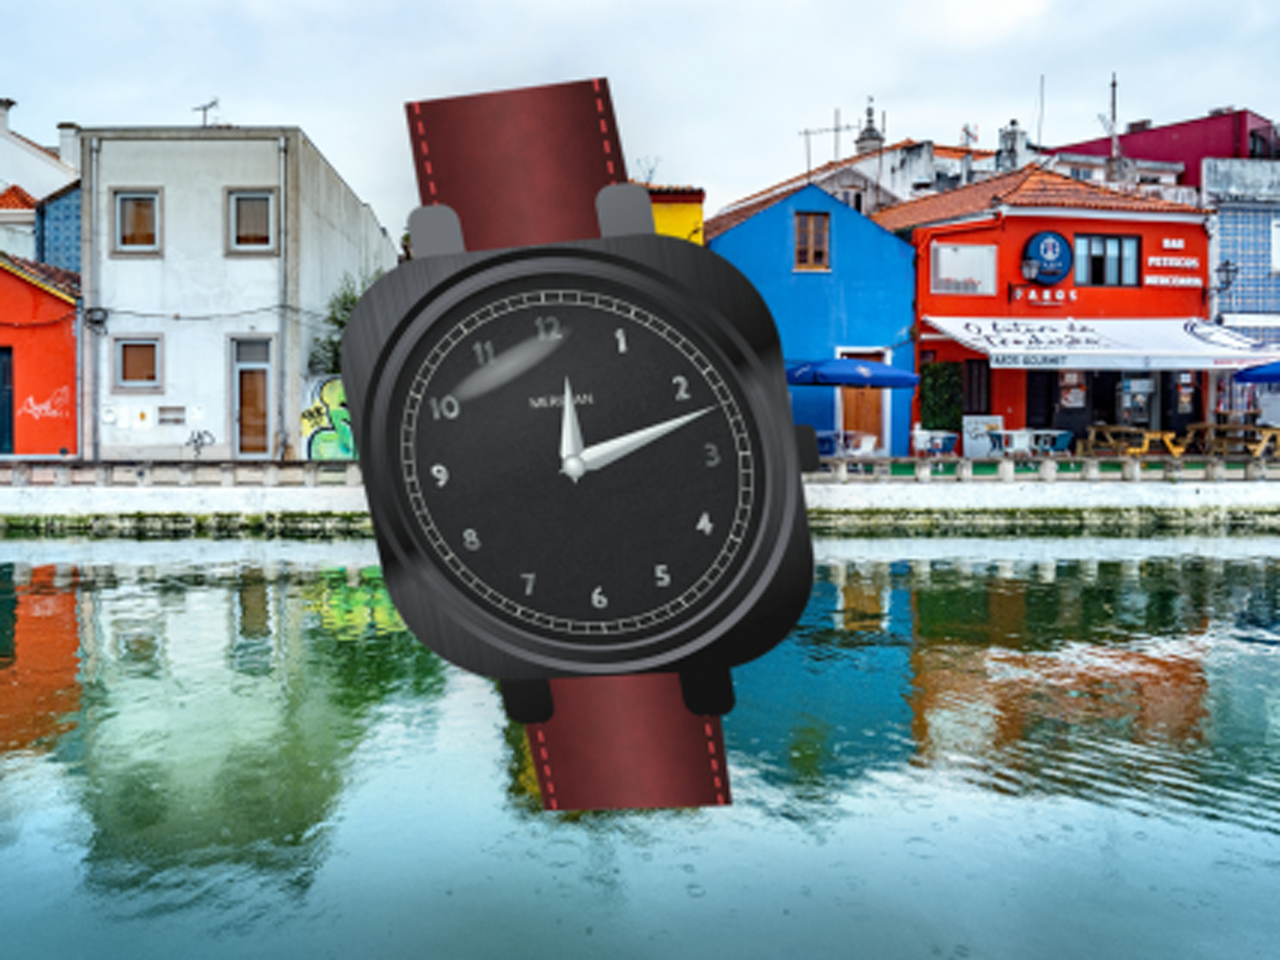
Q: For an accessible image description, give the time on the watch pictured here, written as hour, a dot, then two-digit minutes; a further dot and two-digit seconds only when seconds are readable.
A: 12.12
